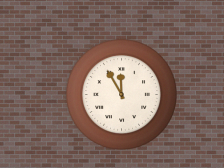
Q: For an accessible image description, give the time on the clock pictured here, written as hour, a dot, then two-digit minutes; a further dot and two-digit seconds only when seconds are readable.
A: 11.55
